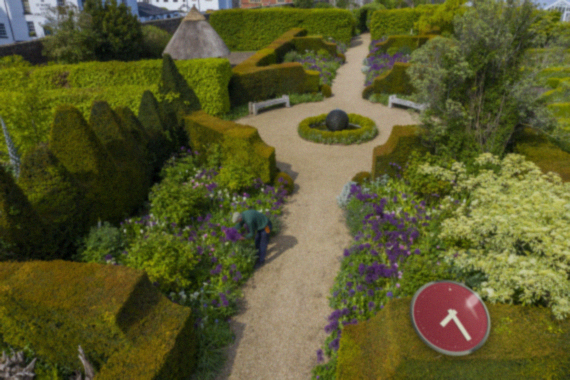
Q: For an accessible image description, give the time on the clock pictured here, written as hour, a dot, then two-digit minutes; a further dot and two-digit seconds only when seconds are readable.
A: 7.25
